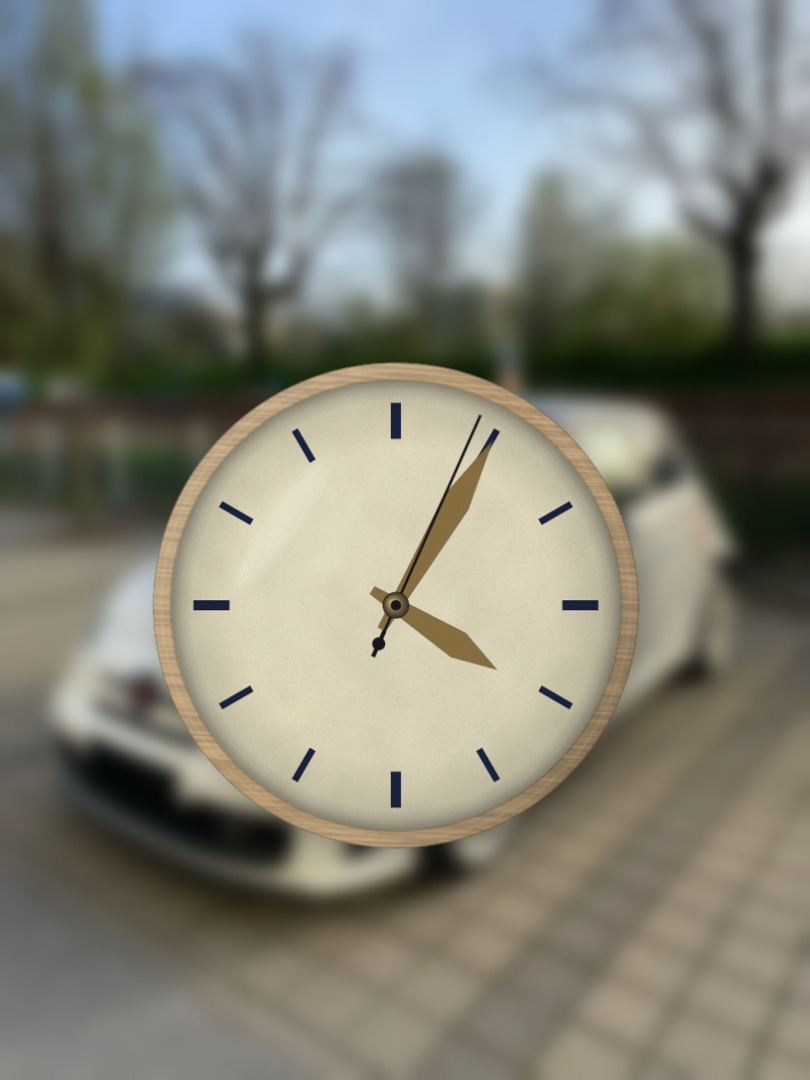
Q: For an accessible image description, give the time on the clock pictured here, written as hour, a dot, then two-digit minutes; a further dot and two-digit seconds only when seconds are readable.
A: 4.05.04
